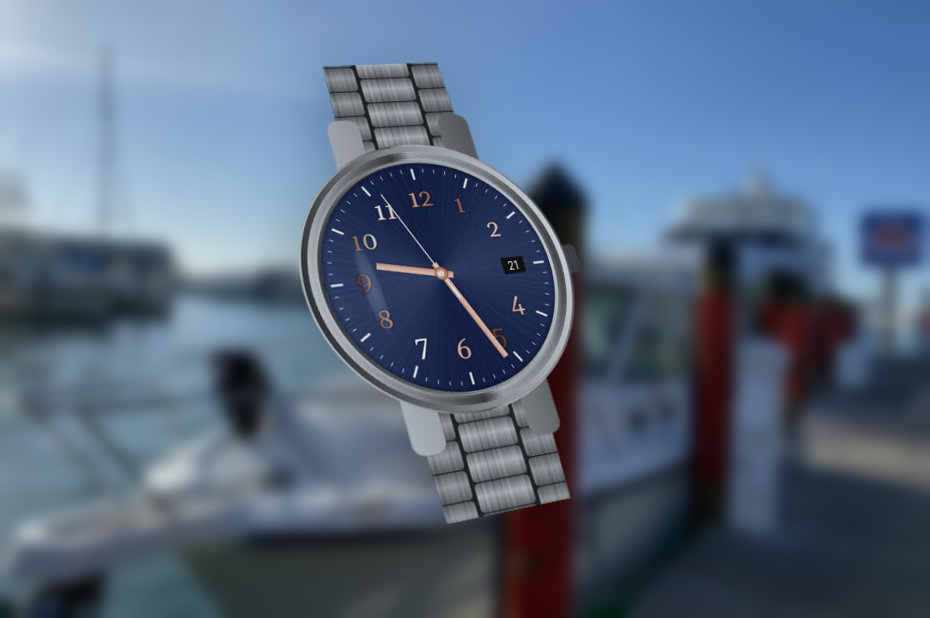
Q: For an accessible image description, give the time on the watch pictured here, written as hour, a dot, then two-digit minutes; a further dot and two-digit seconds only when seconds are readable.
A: 9.25.56
